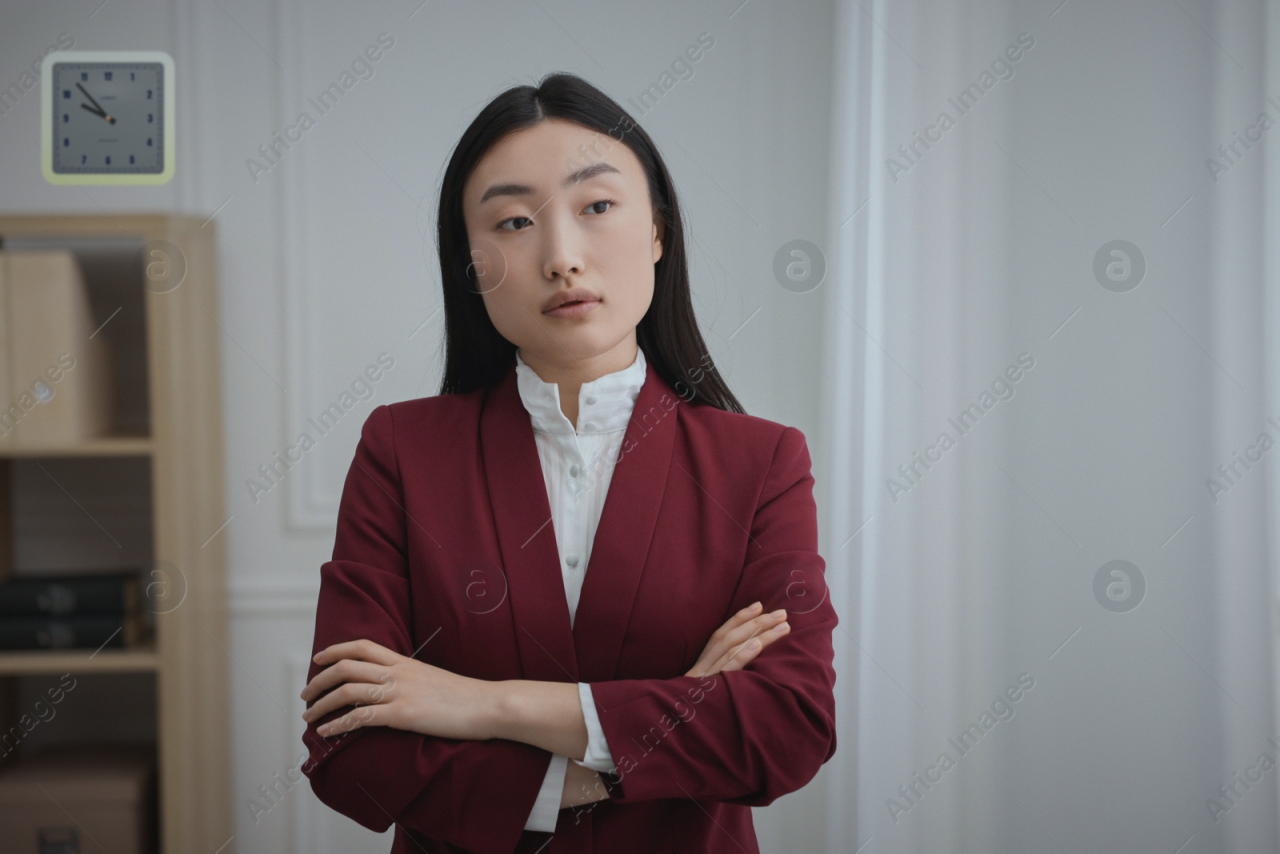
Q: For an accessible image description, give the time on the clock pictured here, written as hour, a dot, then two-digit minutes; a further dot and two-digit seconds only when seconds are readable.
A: 9.53
